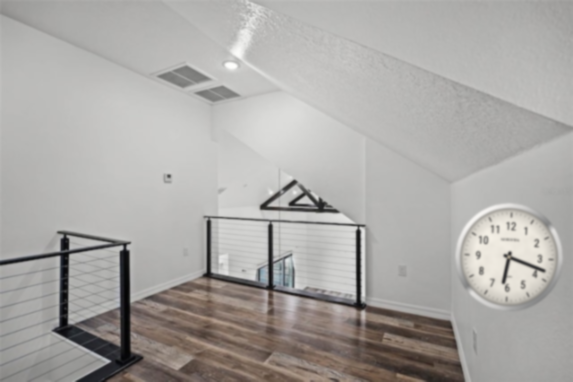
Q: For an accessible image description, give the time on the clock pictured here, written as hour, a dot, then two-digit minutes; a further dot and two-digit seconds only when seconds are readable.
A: 6.18
